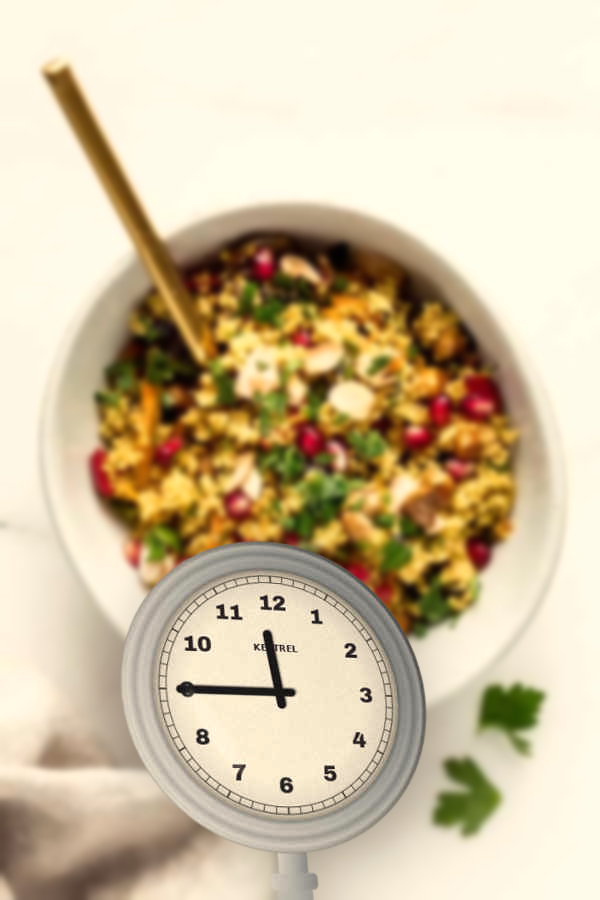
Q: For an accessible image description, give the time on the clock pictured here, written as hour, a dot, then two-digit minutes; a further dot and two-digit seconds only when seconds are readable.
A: 11.45
